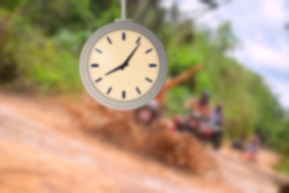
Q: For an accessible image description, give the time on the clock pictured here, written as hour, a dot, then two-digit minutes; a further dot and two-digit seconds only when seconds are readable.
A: 8.06
